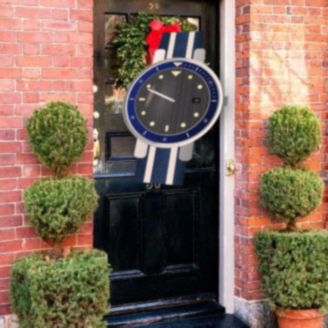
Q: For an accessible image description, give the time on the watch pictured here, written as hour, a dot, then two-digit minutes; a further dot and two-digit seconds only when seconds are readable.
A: 9.49
